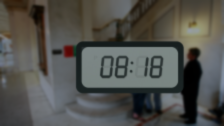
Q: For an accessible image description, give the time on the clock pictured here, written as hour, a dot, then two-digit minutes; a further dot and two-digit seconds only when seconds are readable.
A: 8.18
